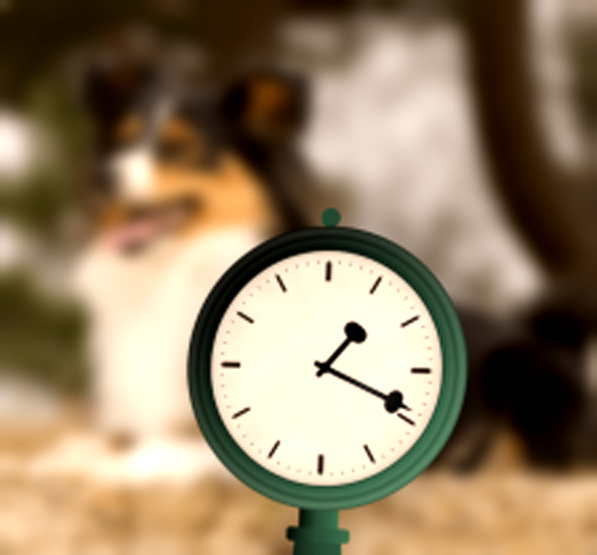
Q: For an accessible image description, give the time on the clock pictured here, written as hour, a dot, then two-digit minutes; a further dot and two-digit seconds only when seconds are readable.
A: 1.19
